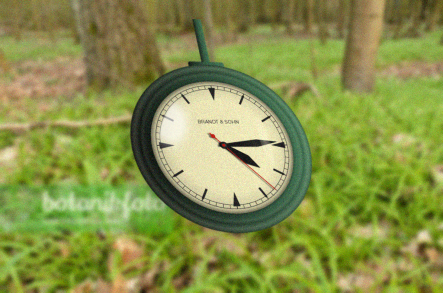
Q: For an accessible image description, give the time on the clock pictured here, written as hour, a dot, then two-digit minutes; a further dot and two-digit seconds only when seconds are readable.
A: 4.14.23
